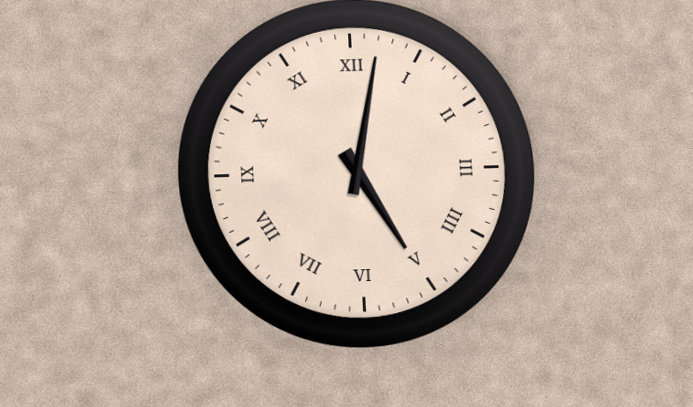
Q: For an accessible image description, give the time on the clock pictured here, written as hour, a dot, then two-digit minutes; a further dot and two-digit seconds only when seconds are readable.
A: 5.02
